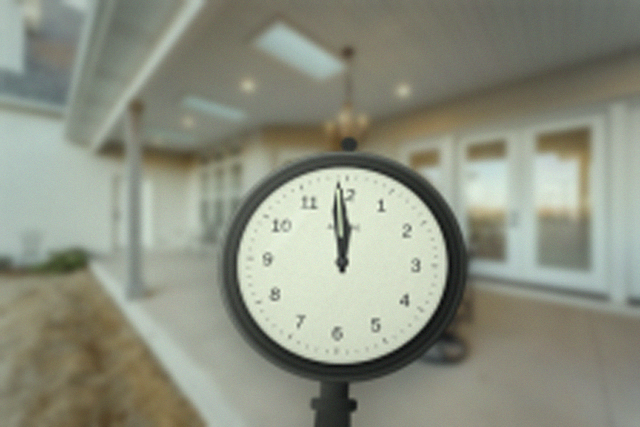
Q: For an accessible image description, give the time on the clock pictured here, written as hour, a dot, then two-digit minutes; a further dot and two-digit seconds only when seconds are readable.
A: 11.59
